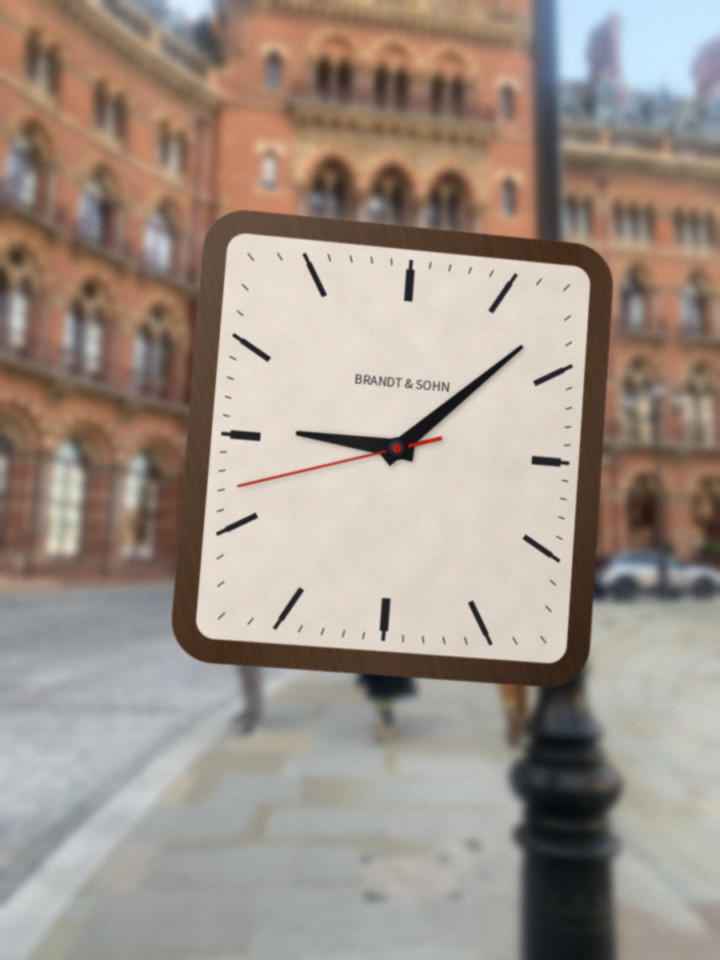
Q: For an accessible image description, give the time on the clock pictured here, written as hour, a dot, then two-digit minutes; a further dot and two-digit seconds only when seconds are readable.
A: 9.07.42
